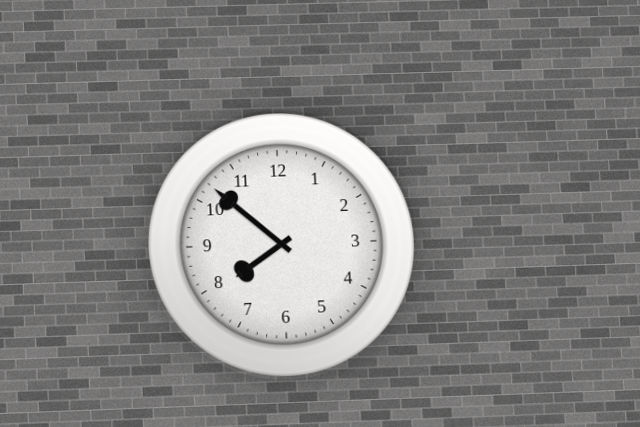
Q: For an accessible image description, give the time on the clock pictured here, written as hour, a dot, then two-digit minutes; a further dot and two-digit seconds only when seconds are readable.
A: 7.52
